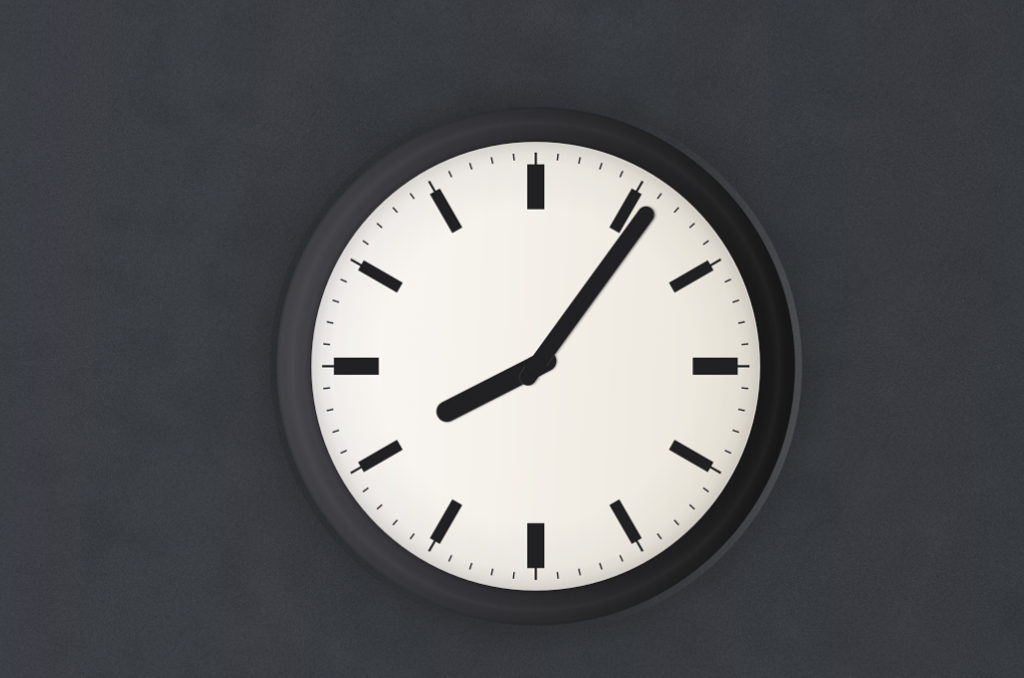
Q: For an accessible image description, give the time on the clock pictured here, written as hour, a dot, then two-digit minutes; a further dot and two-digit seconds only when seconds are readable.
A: 8.06
